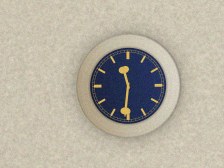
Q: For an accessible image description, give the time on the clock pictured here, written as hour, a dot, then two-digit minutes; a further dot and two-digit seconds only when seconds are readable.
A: 11.31
